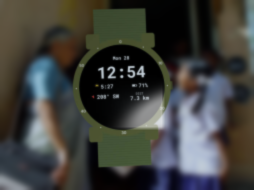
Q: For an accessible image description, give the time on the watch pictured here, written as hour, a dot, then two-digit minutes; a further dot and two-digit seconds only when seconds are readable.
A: 12.54
